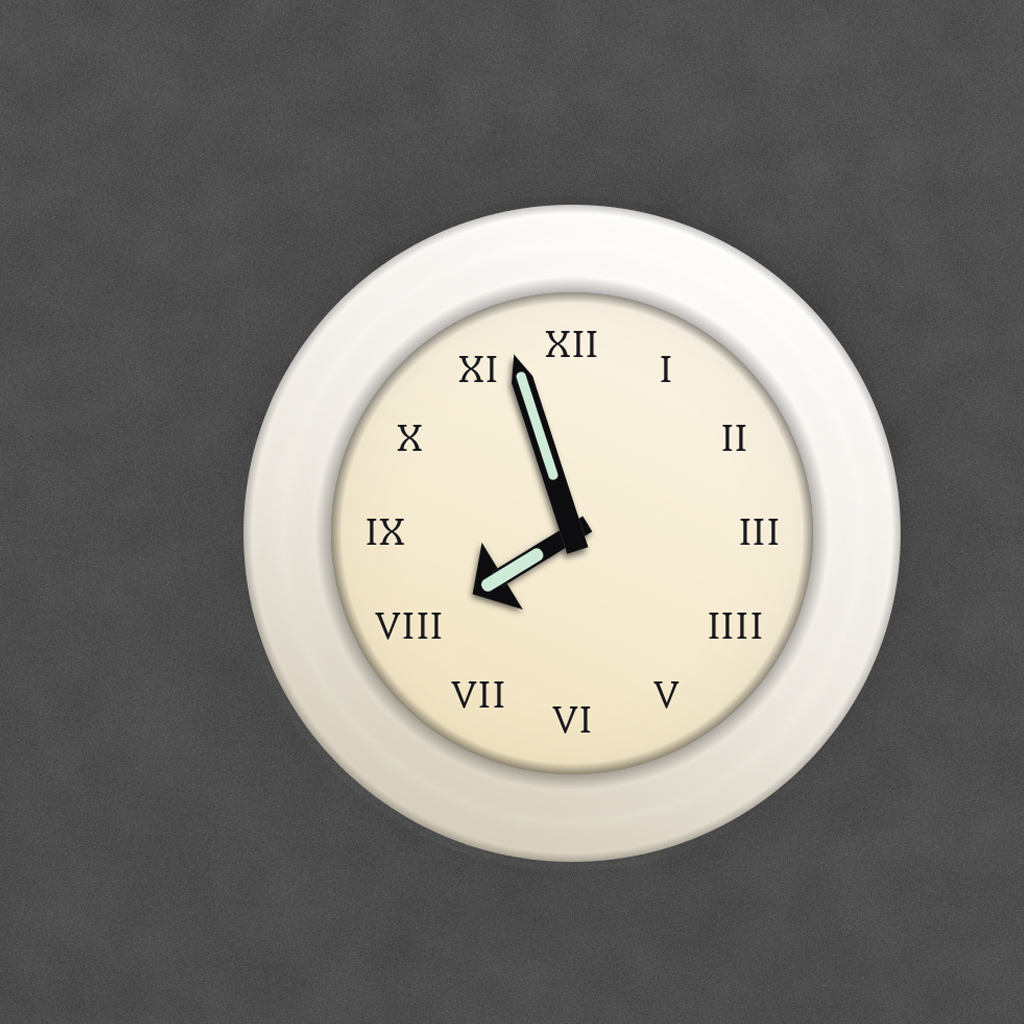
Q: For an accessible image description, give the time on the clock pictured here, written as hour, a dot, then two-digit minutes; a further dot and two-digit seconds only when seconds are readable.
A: 7.57
